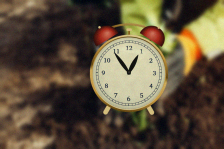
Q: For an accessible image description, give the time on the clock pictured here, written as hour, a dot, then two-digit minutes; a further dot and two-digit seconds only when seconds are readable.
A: 12.54
